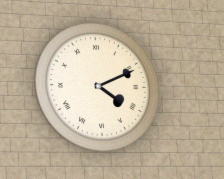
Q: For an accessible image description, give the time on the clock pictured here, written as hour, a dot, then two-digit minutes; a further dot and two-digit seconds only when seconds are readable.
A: 4.11
